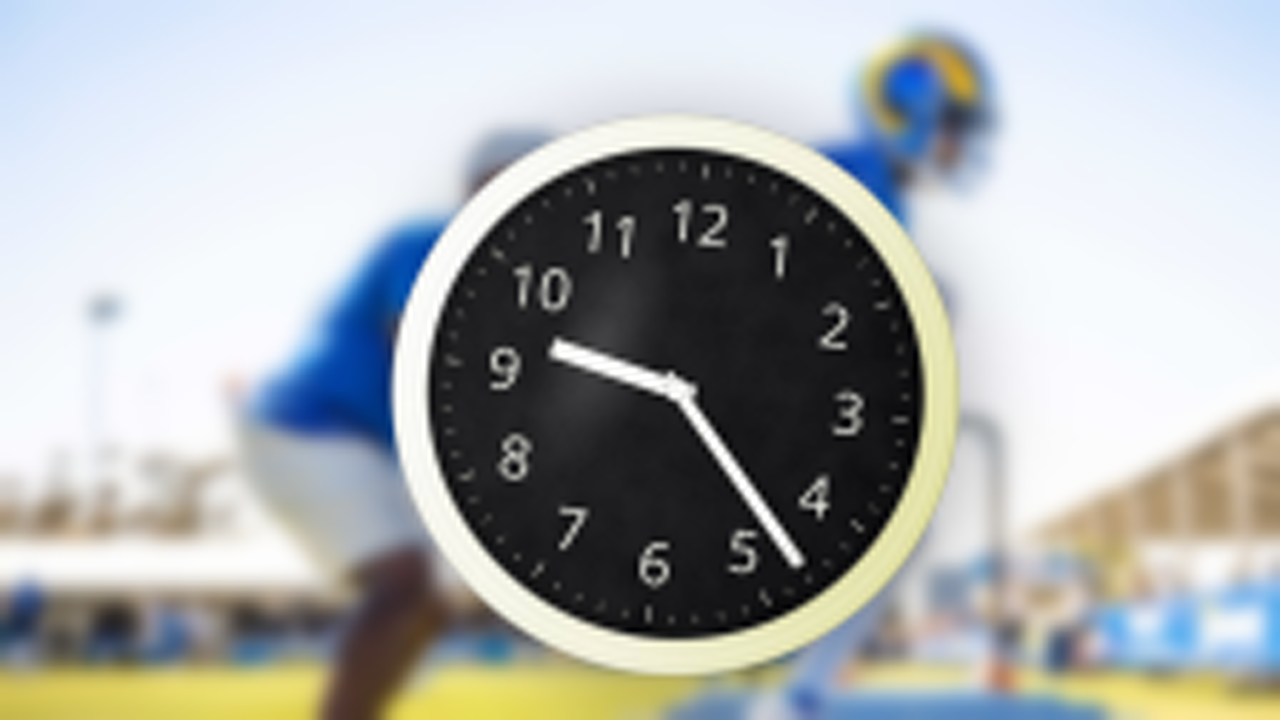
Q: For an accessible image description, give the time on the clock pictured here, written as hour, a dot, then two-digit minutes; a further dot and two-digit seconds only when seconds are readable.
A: 9.23
